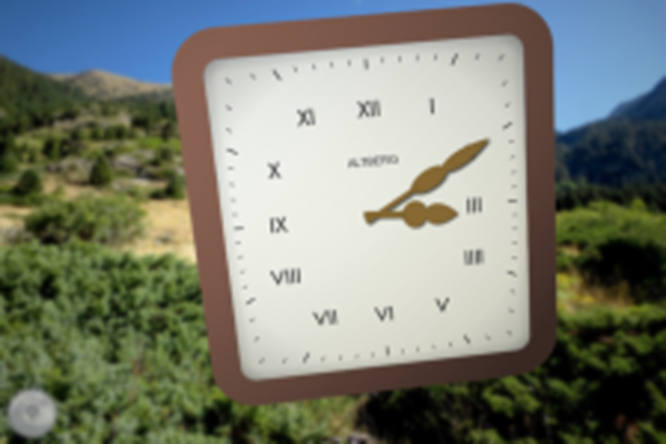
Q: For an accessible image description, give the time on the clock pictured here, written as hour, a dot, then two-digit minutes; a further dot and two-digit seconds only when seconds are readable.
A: 3.10
